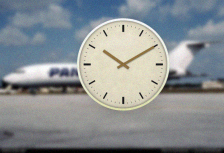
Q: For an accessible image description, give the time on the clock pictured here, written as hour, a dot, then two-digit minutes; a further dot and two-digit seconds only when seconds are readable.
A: 10.10
